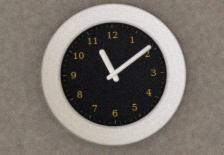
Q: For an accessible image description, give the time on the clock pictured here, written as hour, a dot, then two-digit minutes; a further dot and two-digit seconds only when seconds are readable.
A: 11.09
